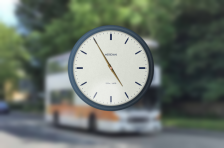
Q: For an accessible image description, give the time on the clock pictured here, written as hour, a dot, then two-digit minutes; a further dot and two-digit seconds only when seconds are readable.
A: 4.55
